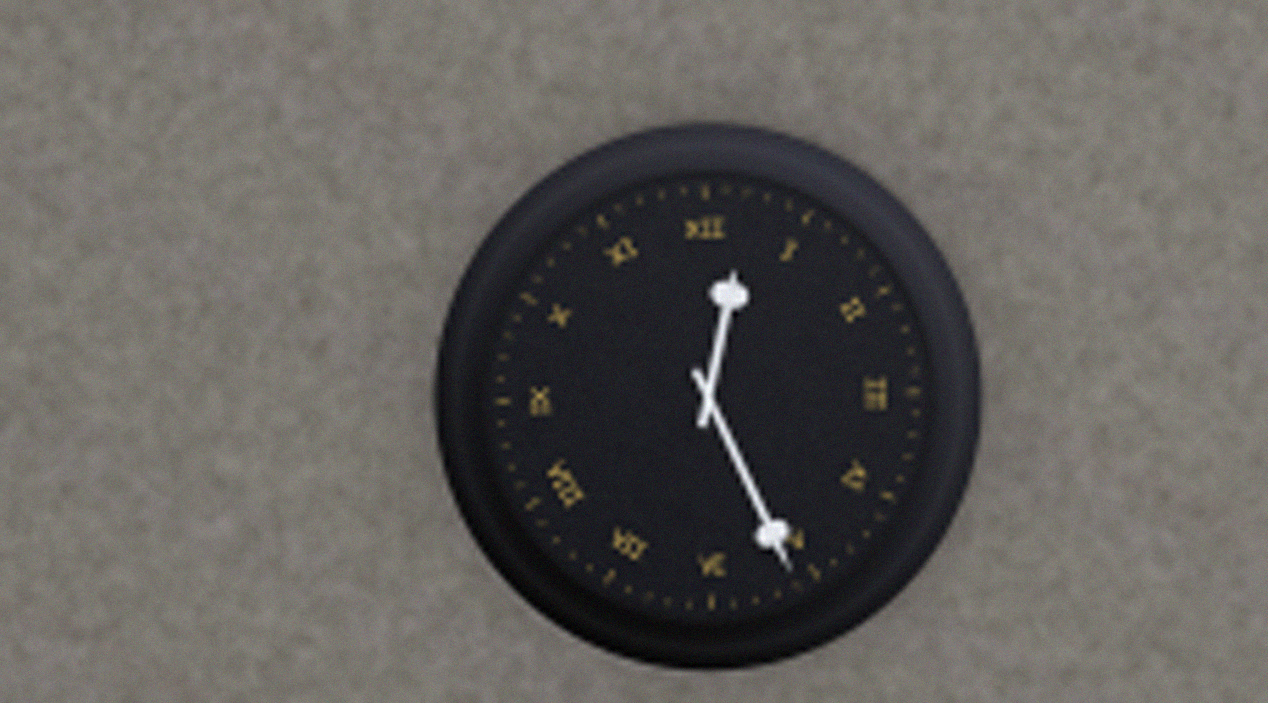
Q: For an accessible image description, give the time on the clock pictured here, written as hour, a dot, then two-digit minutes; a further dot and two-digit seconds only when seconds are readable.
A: 12.26
